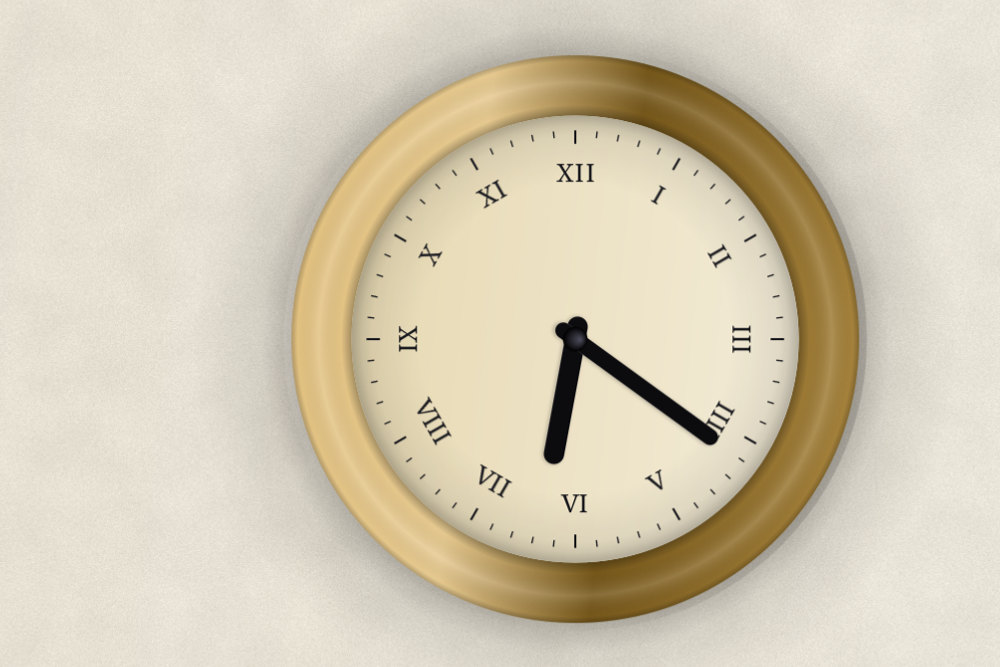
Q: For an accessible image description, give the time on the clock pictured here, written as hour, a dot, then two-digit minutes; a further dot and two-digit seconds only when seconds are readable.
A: 6.21
